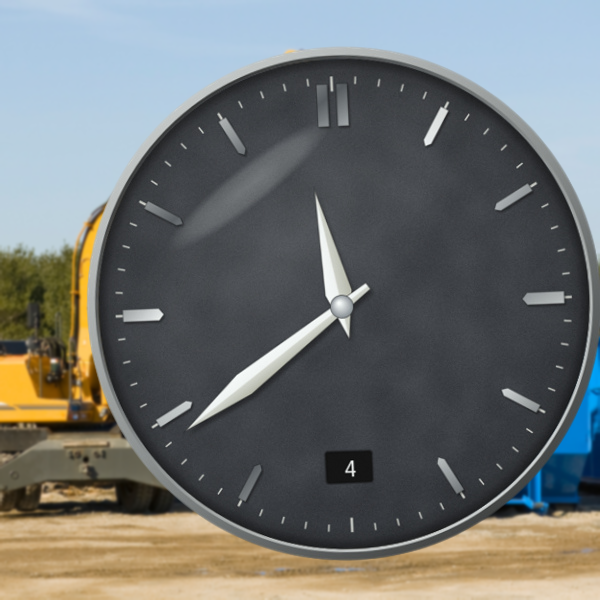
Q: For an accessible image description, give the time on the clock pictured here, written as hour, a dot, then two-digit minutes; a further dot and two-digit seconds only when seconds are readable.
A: 11.39
